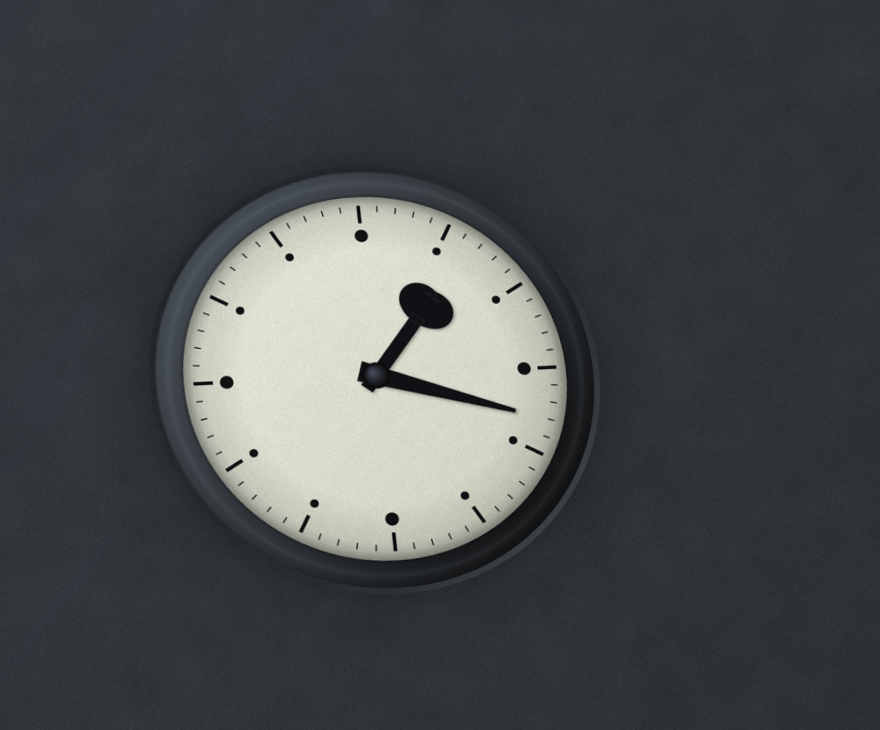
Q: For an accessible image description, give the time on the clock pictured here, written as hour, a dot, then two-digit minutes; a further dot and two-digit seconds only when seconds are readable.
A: 1.18
